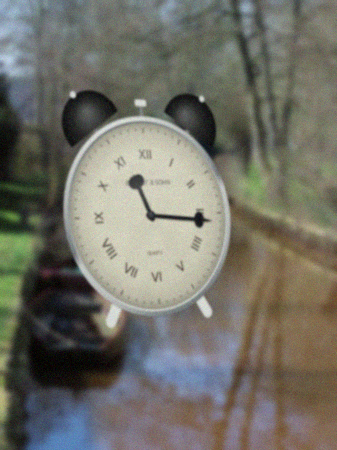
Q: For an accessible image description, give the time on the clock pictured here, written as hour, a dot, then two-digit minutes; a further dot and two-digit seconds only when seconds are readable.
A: 11.16
